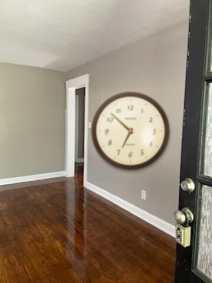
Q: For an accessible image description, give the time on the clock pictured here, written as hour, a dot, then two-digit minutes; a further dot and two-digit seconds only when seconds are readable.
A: 6.52
